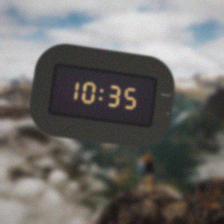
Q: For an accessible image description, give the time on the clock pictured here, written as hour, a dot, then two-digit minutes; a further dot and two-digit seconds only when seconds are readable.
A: 10.35
